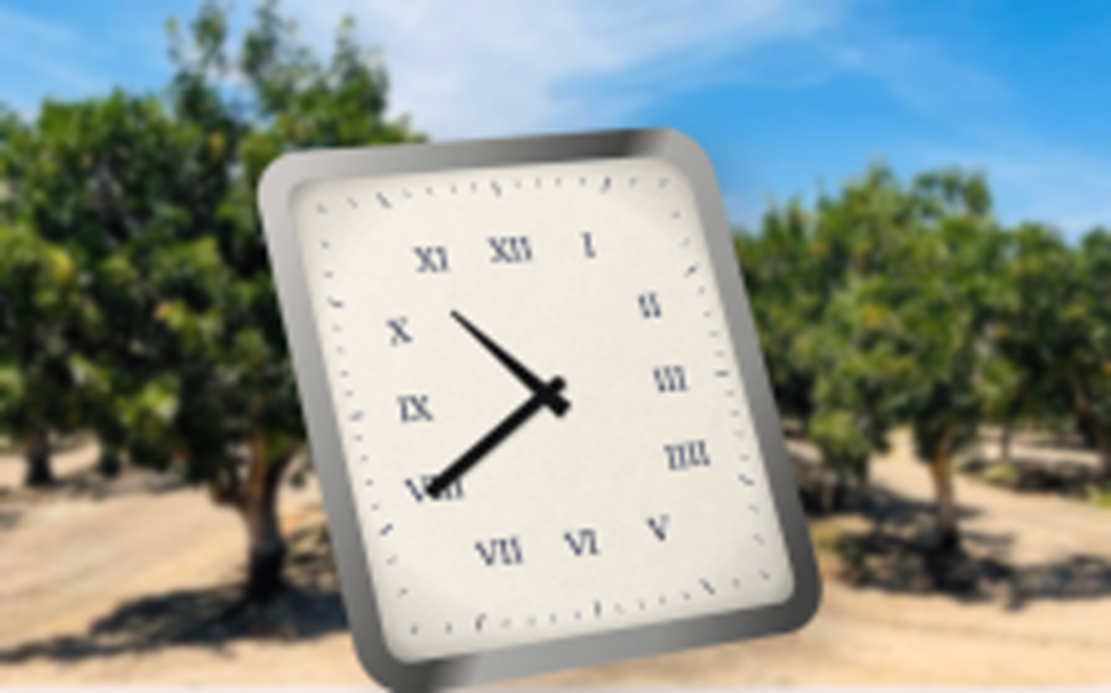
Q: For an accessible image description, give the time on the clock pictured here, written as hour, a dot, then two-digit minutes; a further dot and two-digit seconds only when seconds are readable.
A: 10.40
